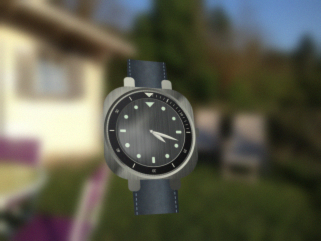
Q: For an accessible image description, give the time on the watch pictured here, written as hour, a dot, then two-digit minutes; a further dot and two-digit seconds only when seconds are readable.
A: 4.18
